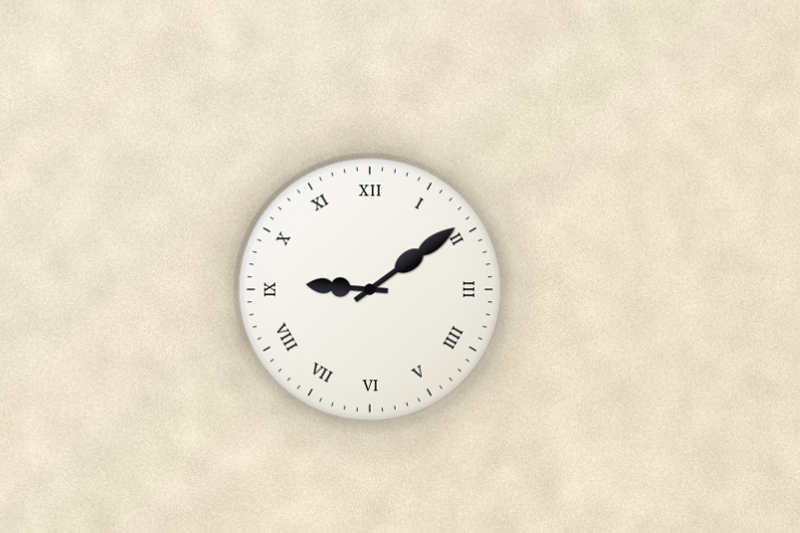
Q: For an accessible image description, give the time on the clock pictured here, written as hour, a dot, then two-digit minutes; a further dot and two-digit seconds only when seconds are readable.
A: 9.09
